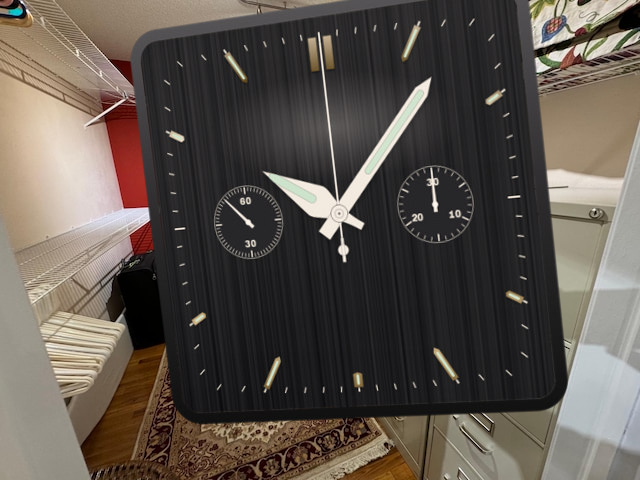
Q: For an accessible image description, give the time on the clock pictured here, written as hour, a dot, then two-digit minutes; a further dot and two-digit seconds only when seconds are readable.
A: 10.06.53
